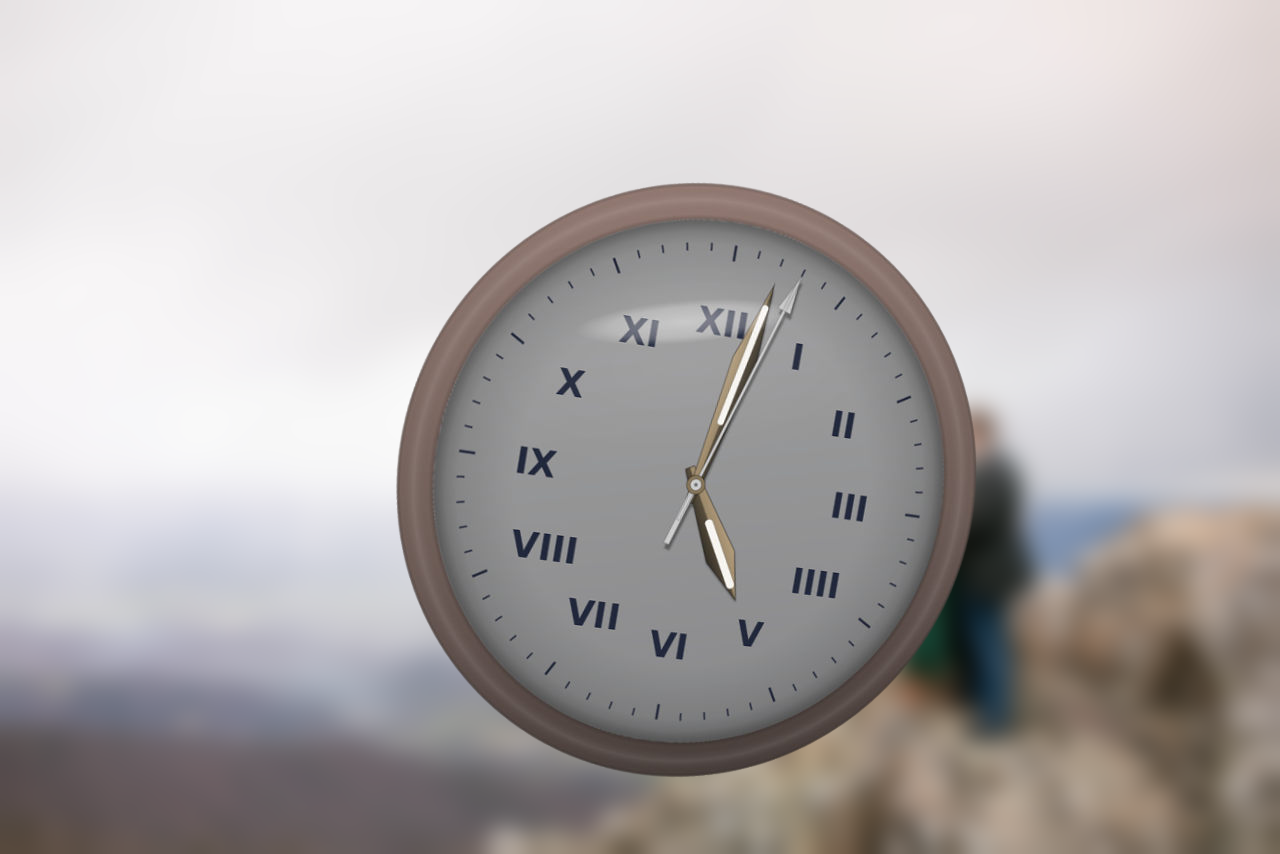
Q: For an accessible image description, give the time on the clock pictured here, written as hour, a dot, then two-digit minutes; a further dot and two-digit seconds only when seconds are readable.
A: 5.02.03
